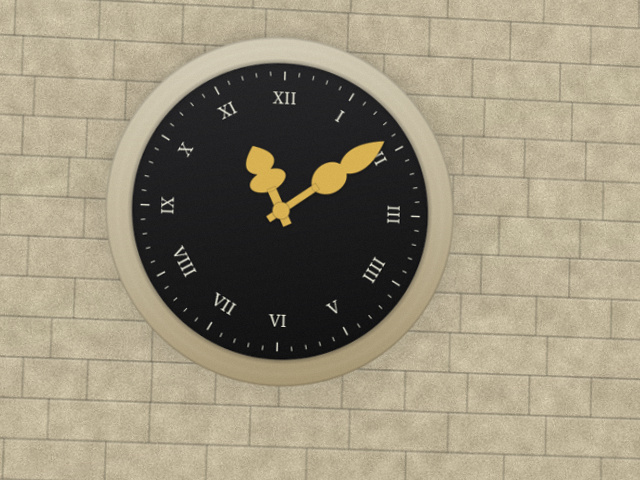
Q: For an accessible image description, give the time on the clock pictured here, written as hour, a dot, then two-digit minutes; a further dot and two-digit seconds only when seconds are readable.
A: 11.09
